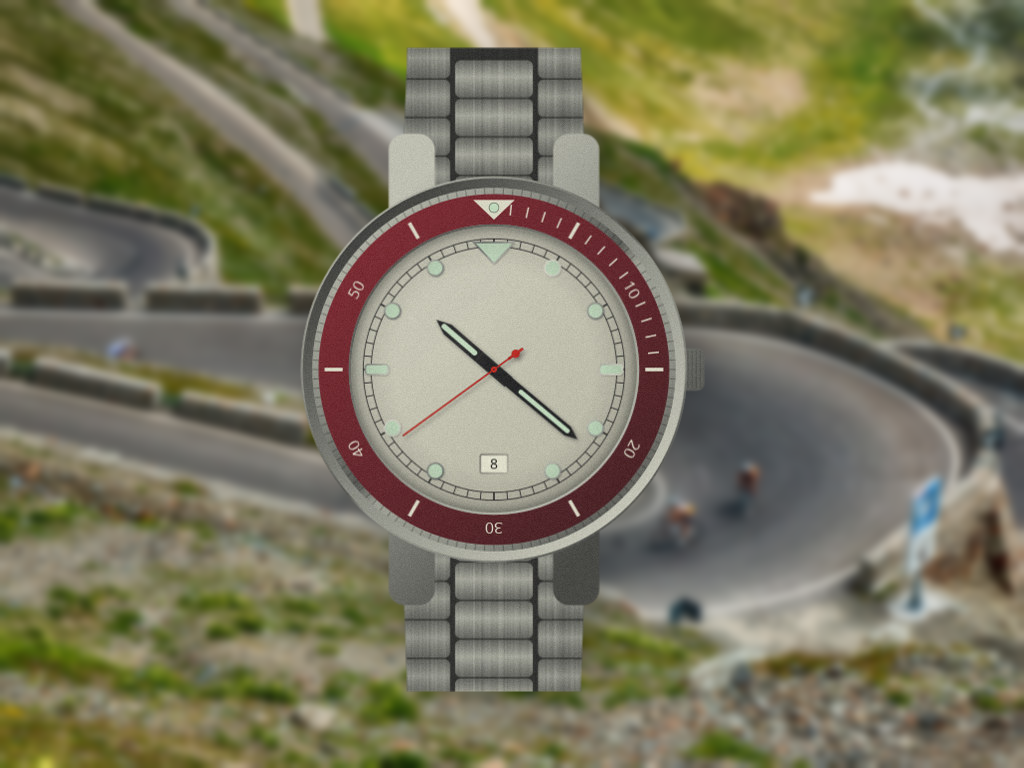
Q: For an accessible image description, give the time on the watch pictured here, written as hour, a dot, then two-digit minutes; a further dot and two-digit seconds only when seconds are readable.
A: 10.21.39
